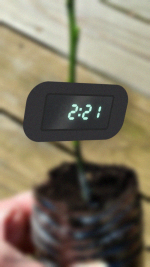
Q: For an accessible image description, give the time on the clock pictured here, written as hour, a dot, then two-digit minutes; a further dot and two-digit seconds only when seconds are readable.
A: 2.21
